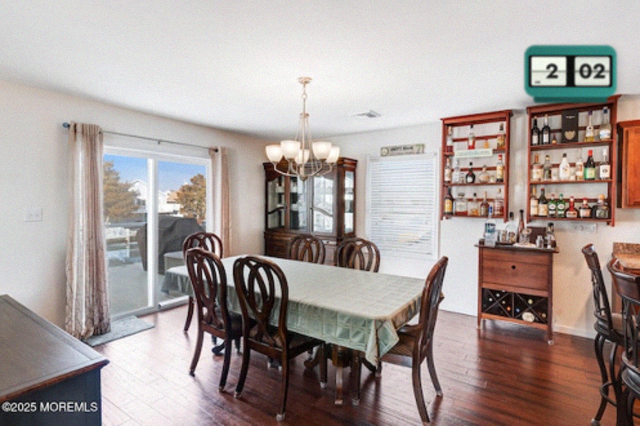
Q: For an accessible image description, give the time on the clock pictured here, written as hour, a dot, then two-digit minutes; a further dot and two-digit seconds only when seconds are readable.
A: 2.02
